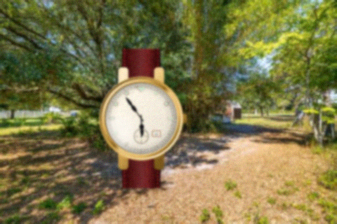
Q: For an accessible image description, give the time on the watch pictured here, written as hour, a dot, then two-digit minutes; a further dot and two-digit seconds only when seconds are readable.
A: 5.54
